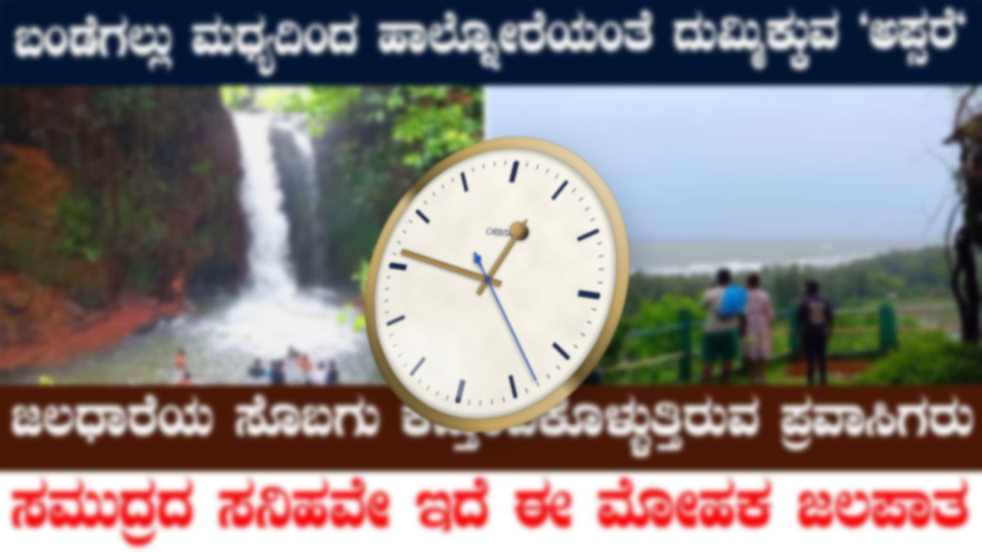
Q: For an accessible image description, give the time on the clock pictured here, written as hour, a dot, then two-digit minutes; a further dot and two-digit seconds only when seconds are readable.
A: 12.46.23
